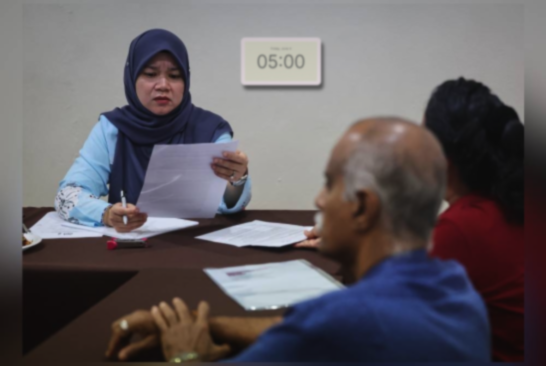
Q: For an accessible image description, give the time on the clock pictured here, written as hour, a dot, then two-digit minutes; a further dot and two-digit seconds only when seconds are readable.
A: 5.00
